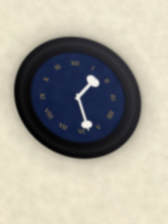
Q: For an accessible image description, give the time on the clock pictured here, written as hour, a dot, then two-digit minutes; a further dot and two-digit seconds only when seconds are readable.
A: 1.28
